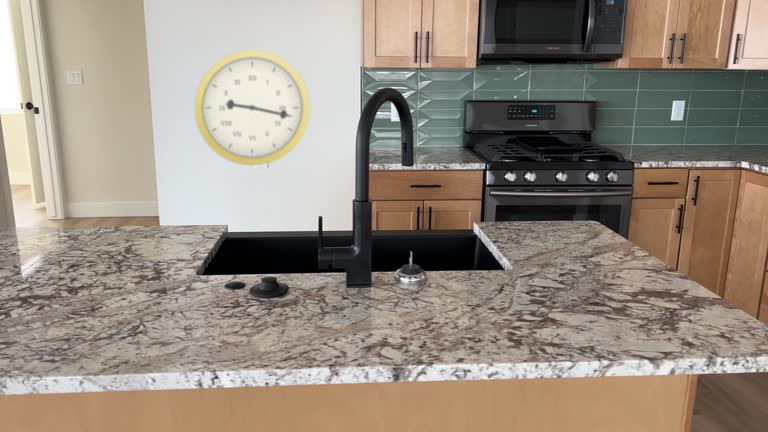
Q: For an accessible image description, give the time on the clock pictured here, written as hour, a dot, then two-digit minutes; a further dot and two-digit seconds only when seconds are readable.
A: 9.17
